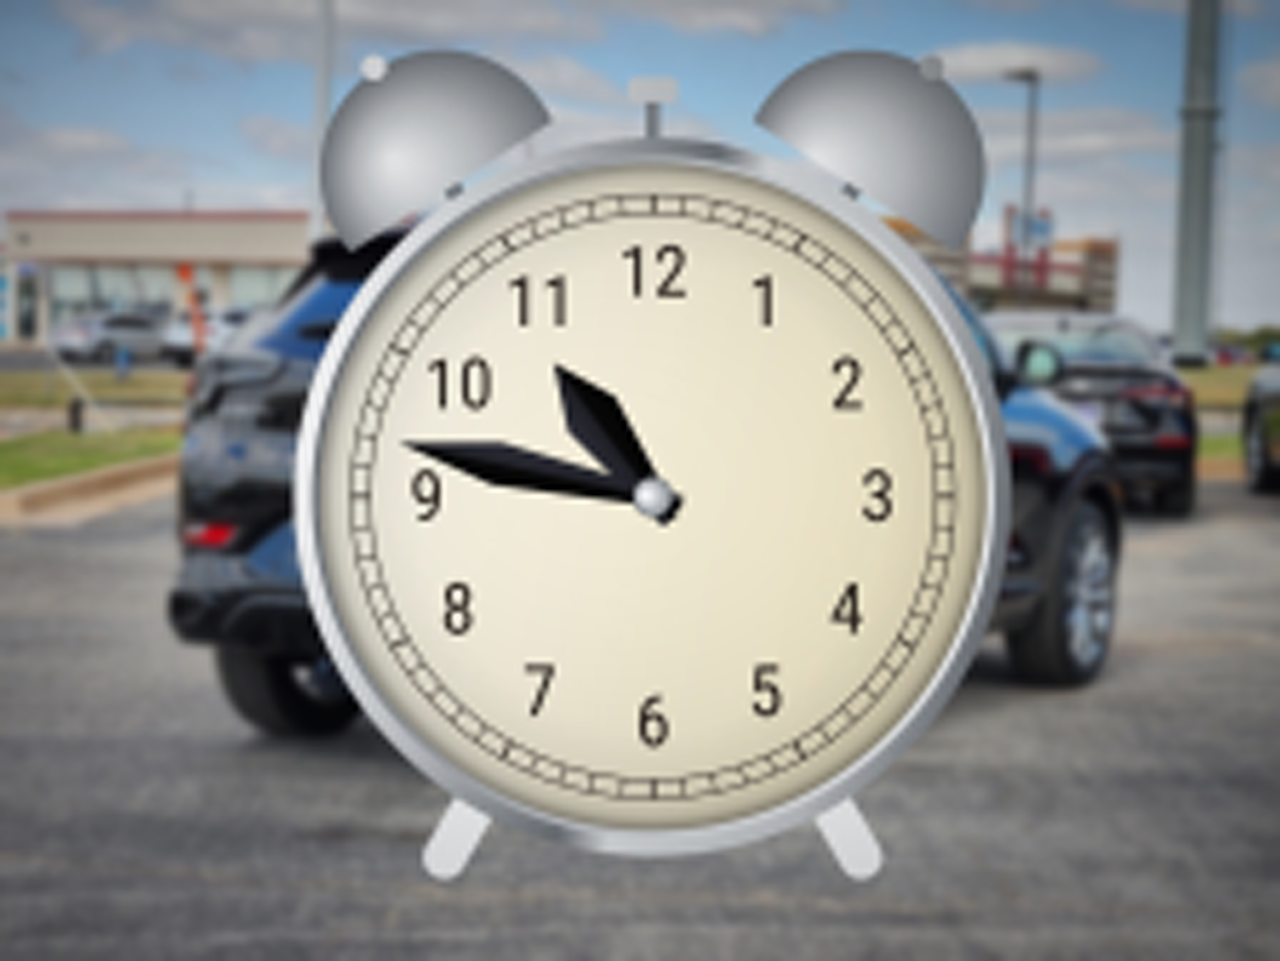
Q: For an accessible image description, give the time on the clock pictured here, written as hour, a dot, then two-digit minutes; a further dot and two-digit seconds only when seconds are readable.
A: 10.47
